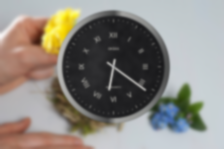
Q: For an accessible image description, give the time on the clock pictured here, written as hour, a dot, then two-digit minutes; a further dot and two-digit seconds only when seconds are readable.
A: 6.21
